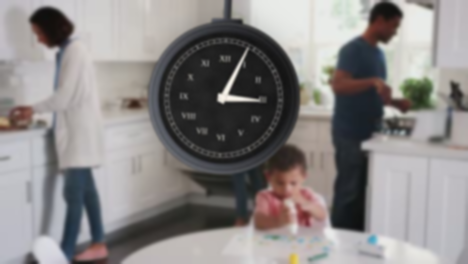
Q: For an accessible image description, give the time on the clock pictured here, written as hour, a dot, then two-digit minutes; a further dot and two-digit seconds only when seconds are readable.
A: 3.04
